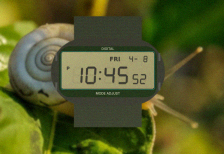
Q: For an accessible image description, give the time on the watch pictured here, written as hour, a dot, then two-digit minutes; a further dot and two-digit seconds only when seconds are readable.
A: 10.45.52
